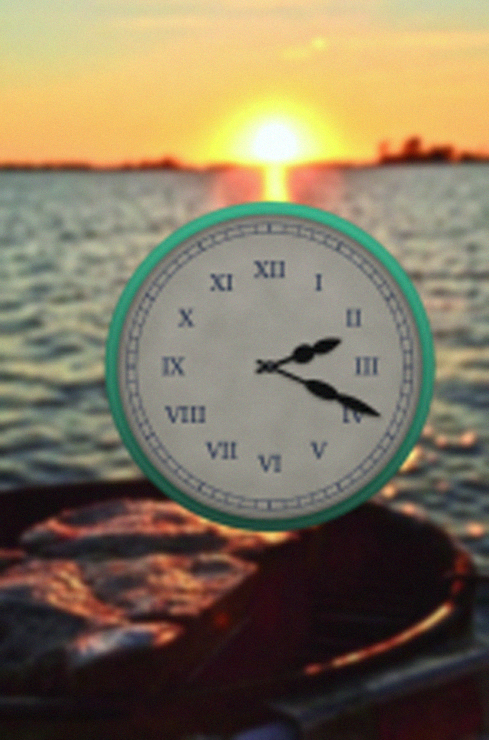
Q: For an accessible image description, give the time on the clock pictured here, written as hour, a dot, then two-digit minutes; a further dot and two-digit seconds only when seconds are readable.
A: 2.19
